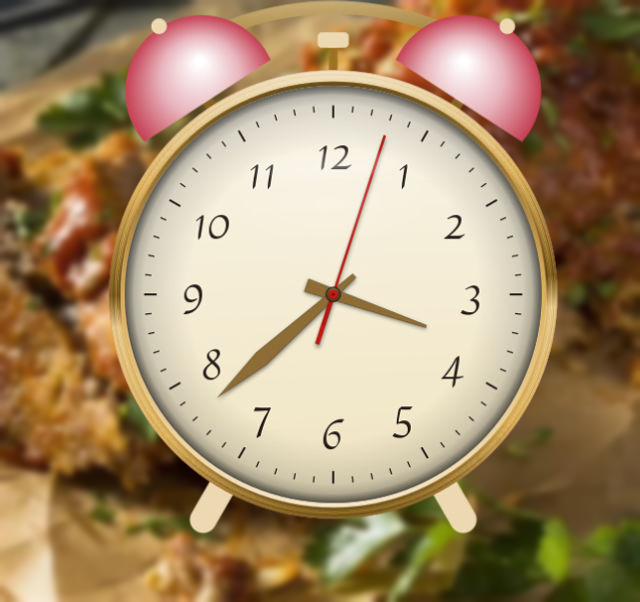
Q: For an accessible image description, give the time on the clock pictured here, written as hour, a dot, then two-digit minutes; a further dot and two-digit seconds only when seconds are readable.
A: 3.38.03
